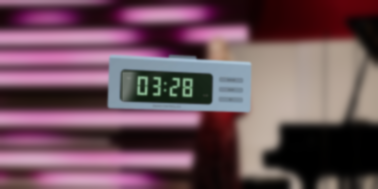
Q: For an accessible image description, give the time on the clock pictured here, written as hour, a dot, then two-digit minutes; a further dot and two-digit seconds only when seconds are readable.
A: 3.28
